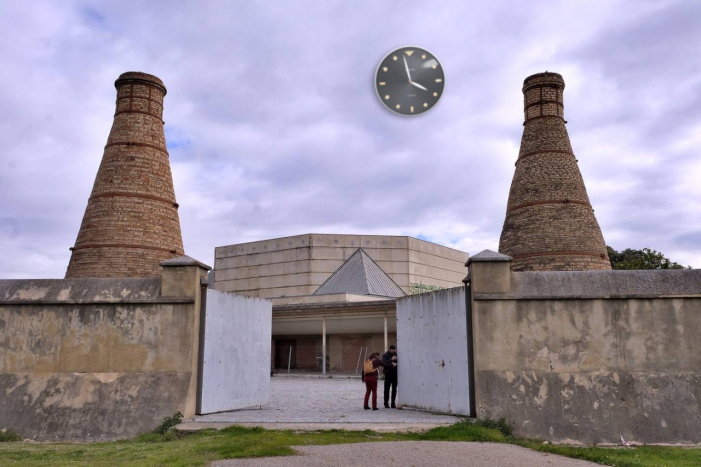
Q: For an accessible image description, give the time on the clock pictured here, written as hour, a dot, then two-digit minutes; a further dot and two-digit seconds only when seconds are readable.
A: 3.58
